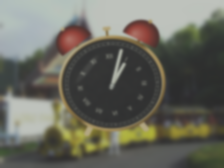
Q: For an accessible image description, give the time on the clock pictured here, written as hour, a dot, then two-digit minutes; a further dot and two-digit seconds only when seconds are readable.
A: 1.03
